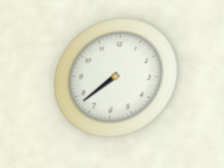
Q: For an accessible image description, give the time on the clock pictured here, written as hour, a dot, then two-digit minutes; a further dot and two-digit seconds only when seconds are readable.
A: 7.38
